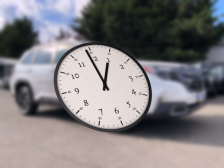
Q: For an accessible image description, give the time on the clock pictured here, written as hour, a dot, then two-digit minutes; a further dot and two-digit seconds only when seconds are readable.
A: 12.59
